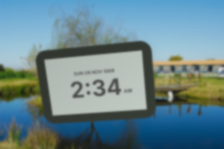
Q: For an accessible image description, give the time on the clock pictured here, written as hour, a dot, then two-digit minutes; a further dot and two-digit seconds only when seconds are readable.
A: 2.34
